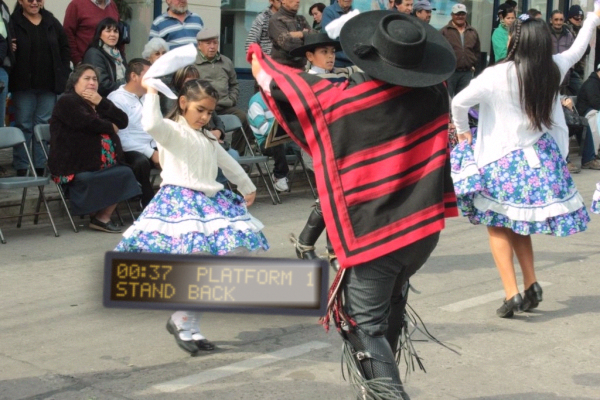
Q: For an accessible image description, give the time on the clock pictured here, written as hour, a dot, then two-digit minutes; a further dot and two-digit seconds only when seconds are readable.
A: 0.37
